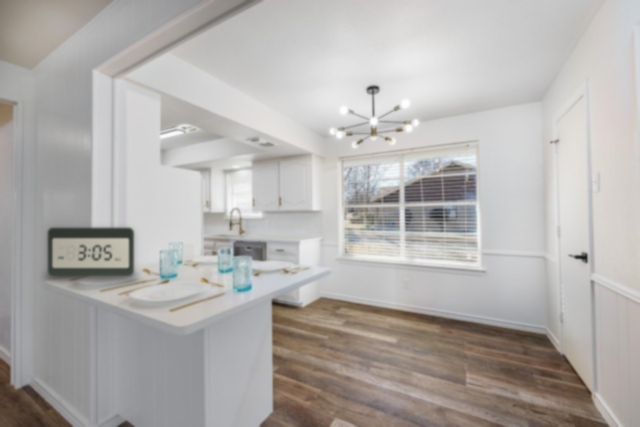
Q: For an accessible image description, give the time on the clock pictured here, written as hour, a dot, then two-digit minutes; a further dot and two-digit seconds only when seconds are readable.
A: 3.05
